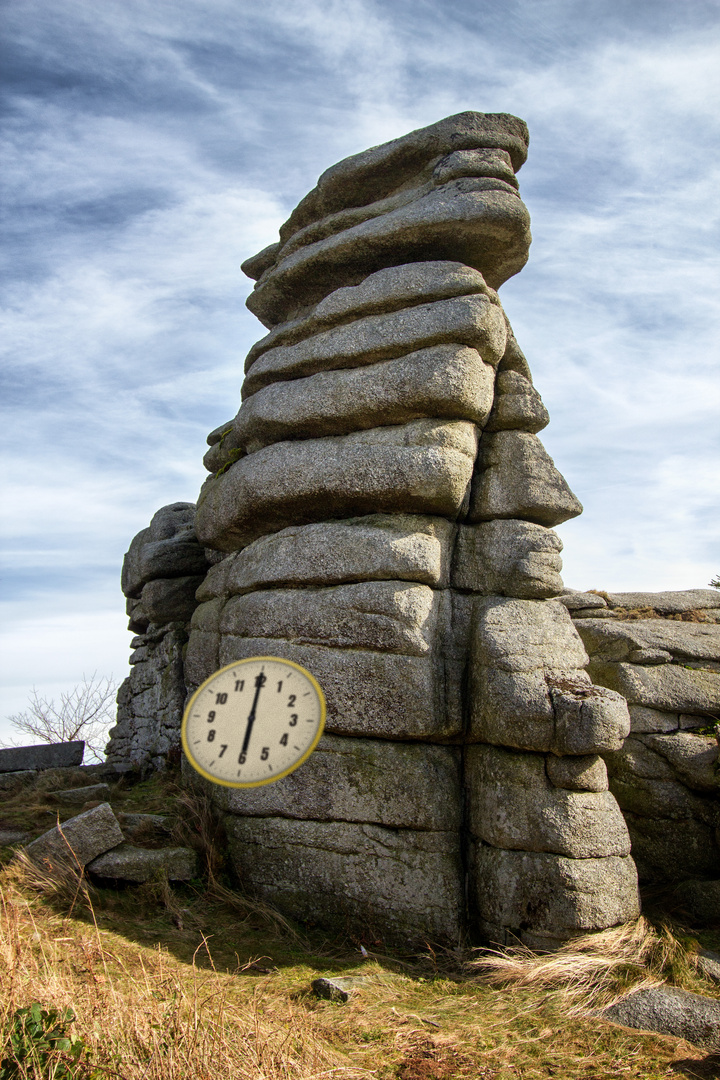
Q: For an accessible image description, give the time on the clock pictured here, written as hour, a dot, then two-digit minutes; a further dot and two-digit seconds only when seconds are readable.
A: 6.00
